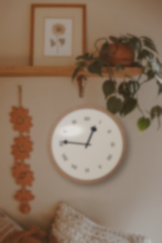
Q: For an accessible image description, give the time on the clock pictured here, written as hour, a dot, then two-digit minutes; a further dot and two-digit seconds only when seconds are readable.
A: 12.46
